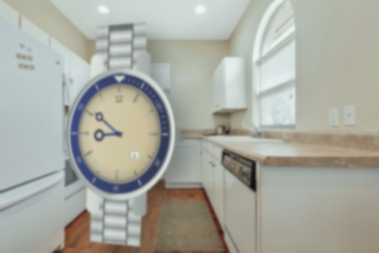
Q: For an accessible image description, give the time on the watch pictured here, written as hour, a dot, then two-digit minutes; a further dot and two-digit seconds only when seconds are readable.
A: 8.51
